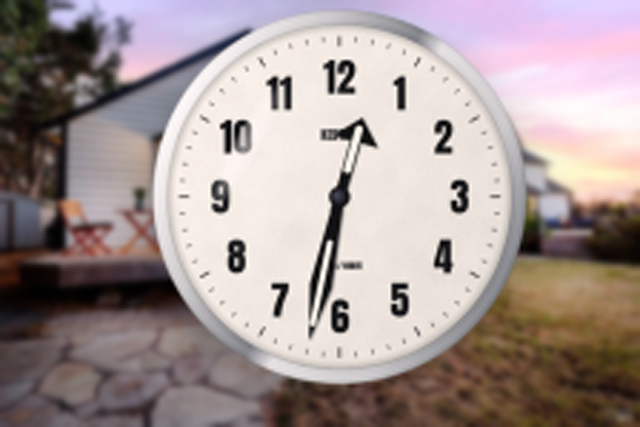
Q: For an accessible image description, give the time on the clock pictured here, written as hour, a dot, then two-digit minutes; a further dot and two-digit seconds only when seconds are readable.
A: 12.32
